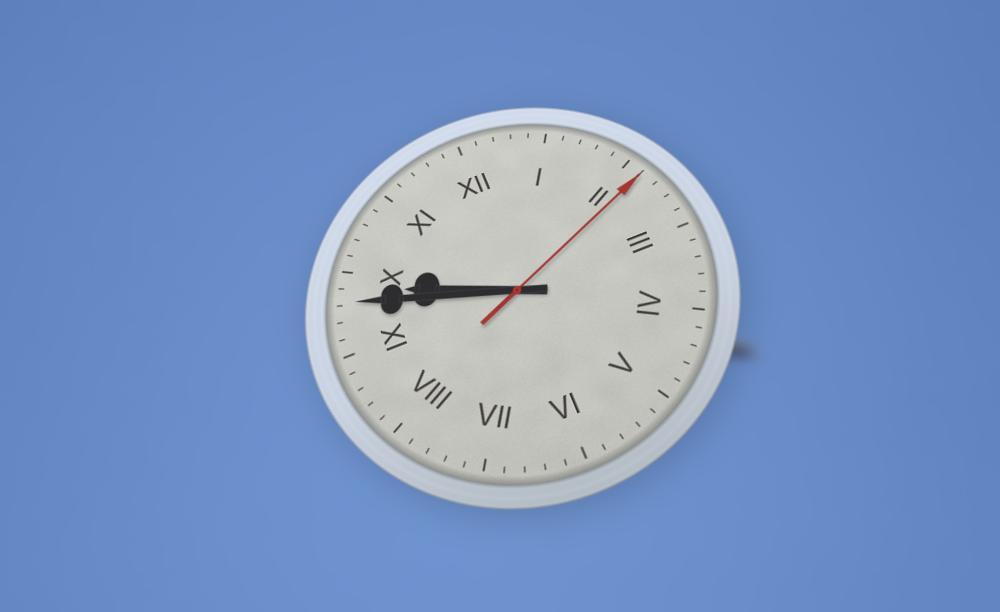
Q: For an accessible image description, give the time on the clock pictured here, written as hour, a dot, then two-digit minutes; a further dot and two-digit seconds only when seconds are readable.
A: 9.48.11
